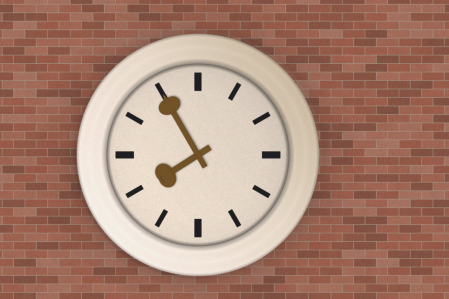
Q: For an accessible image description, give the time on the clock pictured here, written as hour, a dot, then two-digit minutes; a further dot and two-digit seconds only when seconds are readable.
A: 7.55
